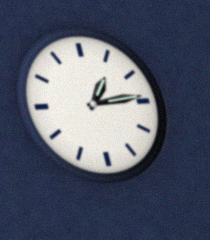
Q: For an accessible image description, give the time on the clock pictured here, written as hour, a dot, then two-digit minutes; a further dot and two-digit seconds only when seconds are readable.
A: 1.14
